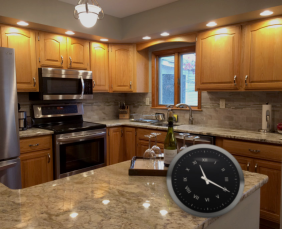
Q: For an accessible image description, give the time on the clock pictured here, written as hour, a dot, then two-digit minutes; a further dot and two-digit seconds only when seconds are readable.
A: 11.20
